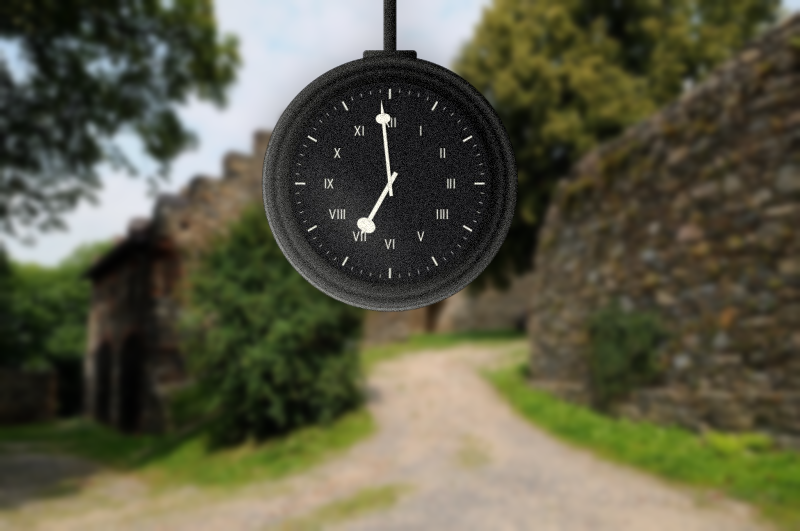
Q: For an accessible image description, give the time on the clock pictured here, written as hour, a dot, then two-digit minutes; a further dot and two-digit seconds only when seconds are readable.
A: 6.59
